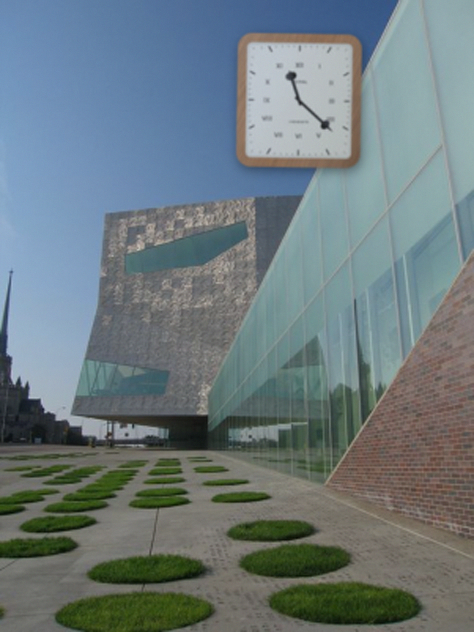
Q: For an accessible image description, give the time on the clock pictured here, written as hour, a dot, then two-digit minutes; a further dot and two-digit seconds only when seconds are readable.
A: 11.22
